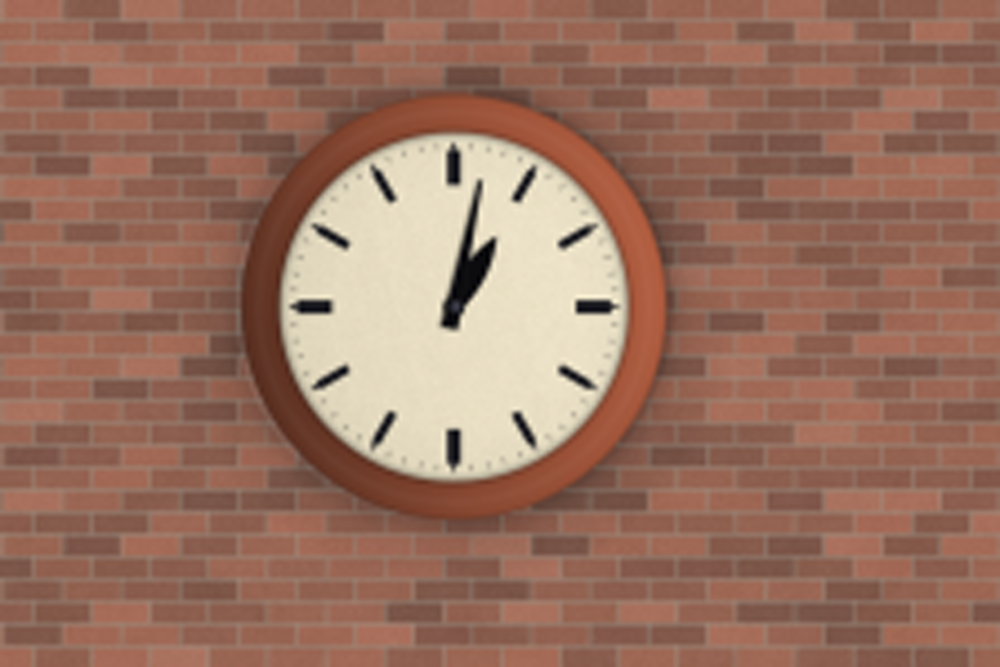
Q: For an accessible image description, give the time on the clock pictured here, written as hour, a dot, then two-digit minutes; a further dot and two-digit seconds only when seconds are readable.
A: 1.02
